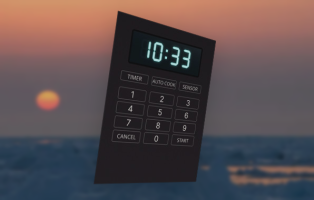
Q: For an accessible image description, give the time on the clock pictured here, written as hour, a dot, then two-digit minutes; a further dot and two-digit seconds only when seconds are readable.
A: 10.33
